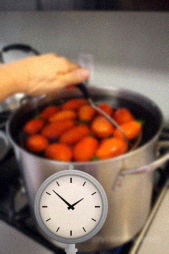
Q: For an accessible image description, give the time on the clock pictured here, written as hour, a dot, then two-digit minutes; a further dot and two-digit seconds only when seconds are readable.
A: 1.52
